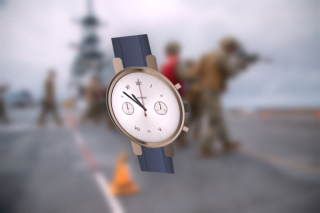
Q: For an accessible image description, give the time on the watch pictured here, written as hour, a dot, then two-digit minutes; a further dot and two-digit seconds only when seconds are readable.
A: 10.52
